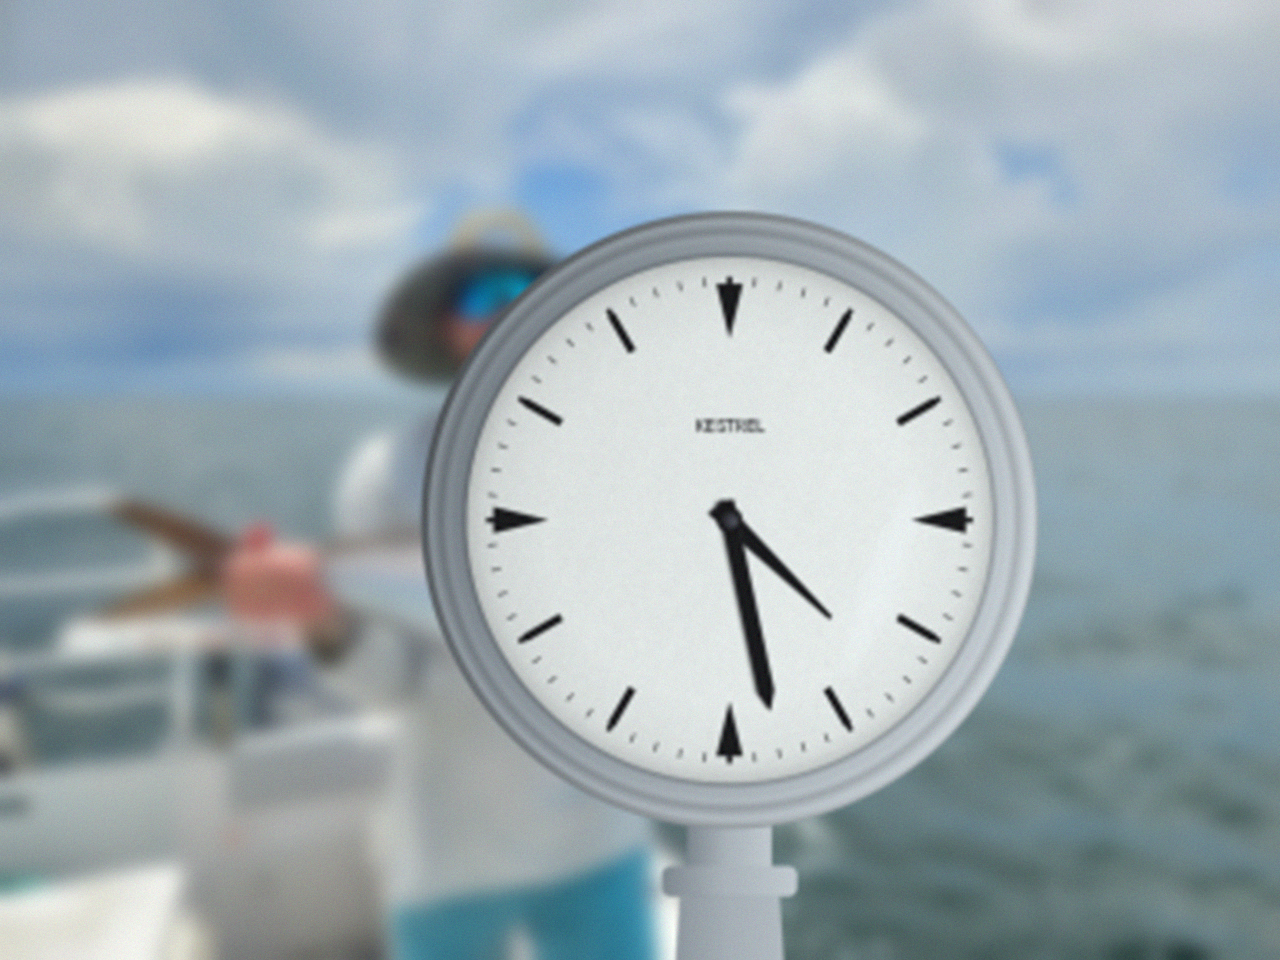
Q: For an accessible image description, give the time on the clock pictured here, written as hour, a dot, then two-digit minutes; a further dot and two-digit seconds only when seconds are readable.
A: 4.28
